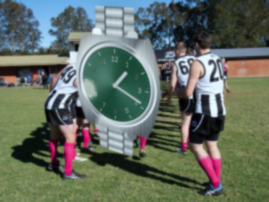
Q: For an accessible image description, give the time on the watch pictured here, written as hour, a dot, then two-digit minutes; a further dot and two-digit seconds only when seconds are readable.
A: 1.19
